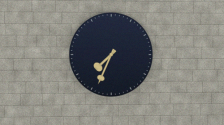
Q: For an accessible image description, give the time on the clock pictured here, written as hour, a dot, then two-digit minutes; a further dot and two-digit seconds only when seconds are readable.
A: 7.34
